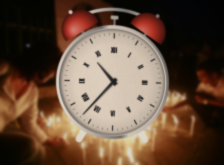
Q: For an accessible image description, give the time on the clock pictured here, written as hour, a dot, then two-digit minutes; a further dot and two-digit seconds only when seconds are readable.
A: 10.37
